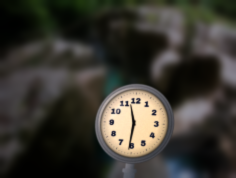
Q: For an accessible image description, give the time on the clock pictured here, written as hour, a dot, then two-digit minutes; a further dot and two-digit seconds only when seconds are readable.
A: 11.31
